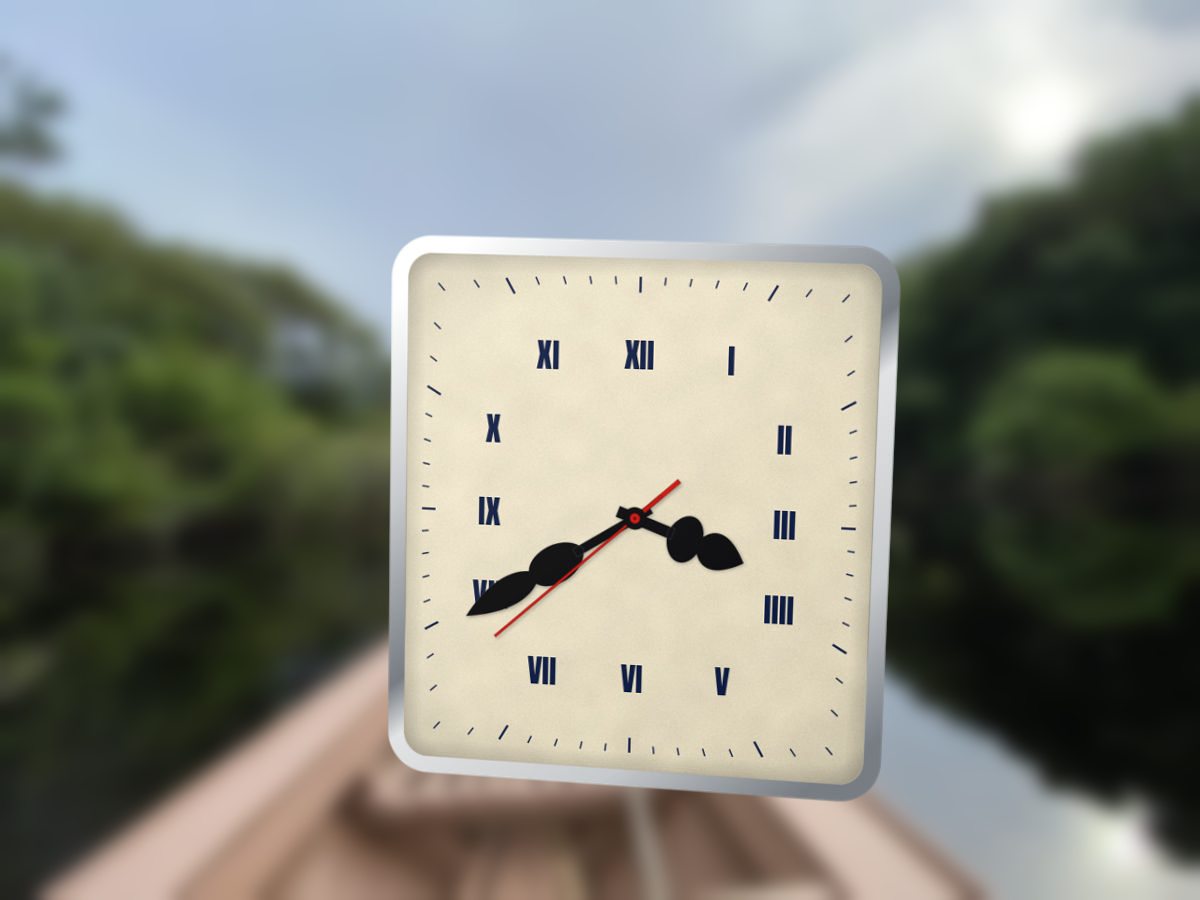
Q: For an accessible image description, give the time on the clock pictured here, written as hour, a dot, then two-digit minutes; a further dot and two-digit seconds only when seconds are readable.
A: 3.39.38
